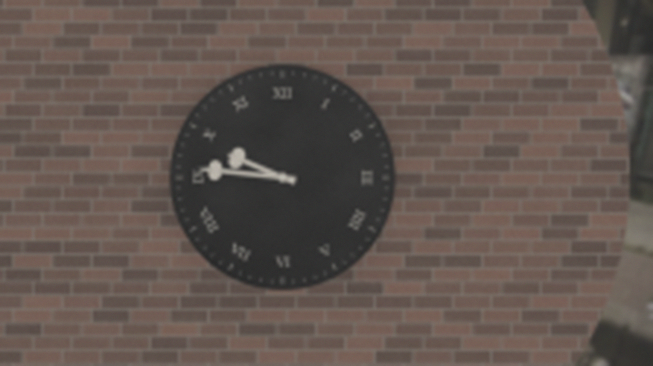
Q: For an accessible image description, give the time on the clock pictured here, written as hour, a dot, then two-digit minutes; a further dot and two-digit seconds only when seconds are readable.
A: 9.46
